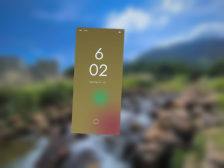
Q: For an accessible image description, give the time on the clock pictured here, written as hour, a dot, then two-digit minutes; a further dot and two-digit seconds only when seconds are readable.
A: 6.02
